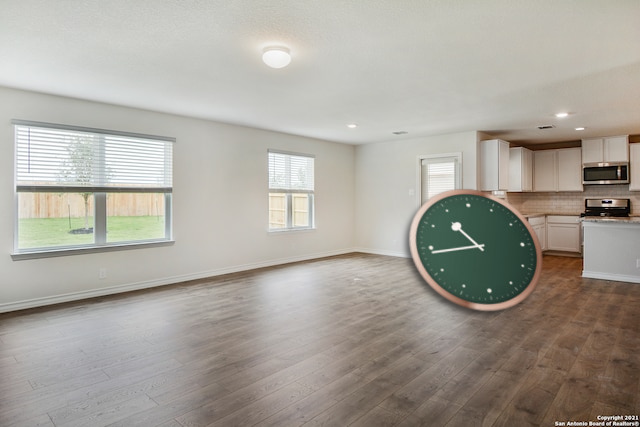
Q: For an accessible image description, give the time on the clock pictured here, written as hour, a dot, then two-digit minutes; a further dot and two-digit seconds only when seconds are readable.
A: 10.44
